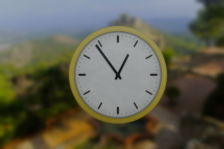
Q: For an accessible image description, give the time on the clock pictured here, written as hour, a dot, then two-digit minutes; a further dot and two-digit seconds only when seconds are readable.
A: 12.54
